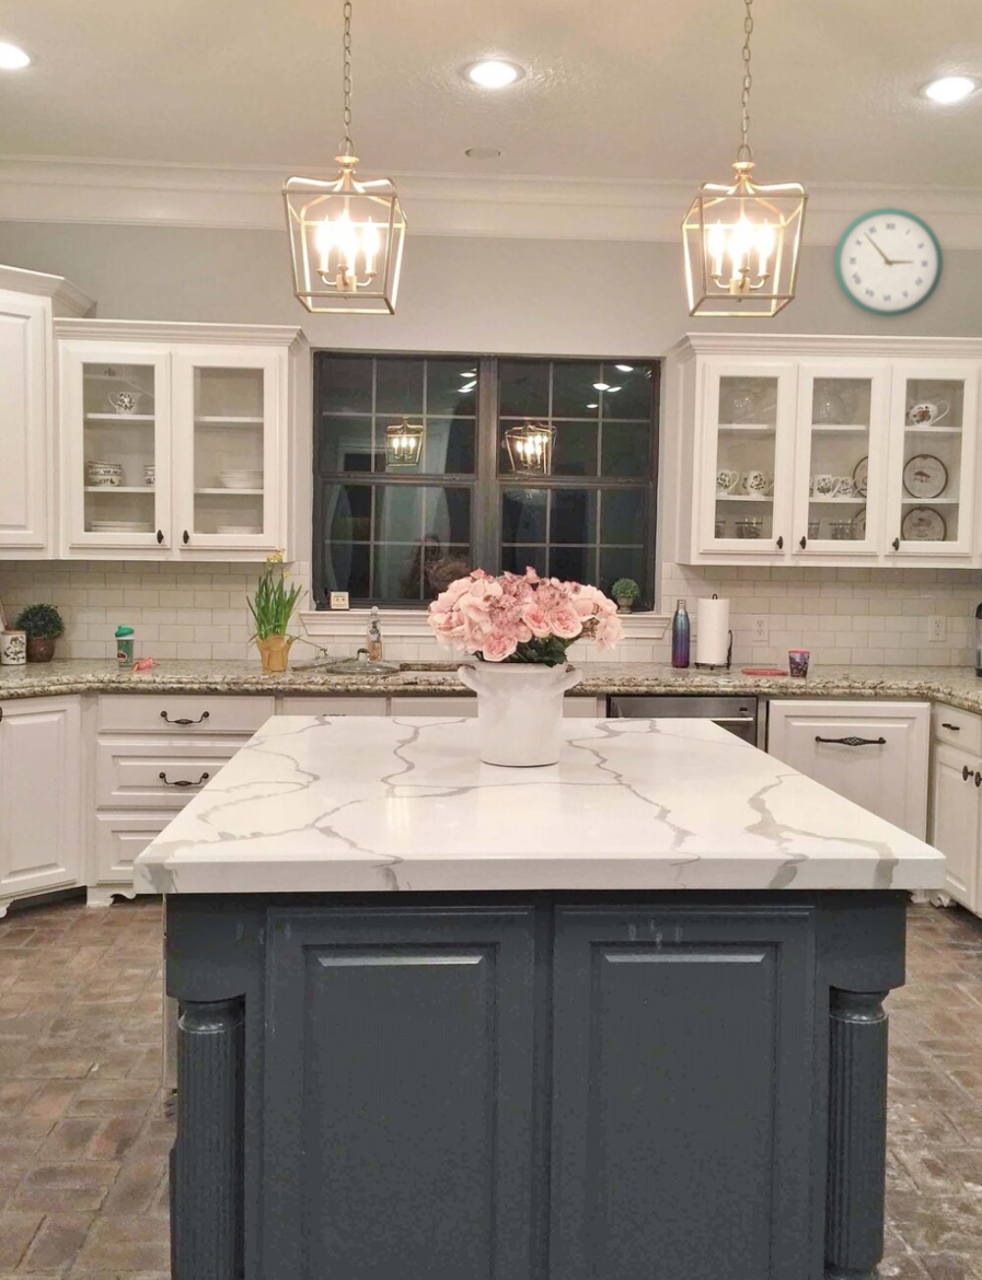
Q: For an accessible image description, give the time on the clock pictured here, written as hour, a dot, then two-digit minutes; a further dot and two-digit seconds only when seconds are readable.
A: 2.53
